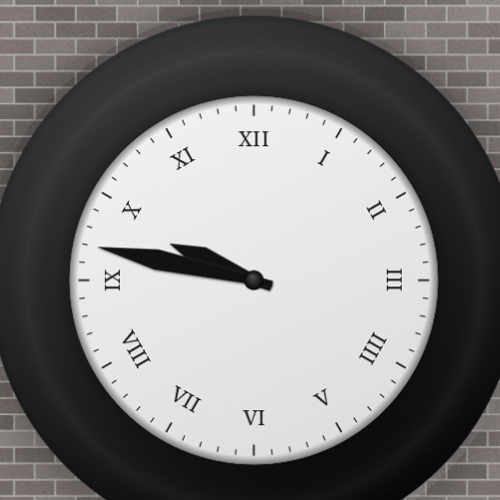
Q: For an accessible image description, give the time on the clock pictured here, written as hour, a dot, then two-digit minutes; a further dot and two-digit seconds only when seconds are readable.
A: 9.47
